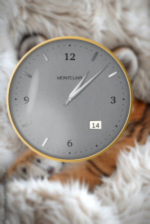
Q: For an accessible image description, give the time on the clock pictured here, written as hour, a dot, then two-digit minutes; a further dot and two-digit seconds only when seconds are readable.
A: 1.08
